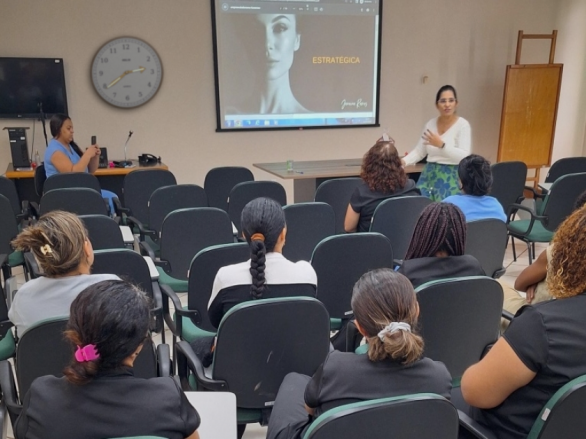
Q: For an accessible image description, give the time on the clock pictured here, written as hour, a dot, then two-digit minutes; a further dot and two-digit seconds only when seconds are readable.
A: 2.39
